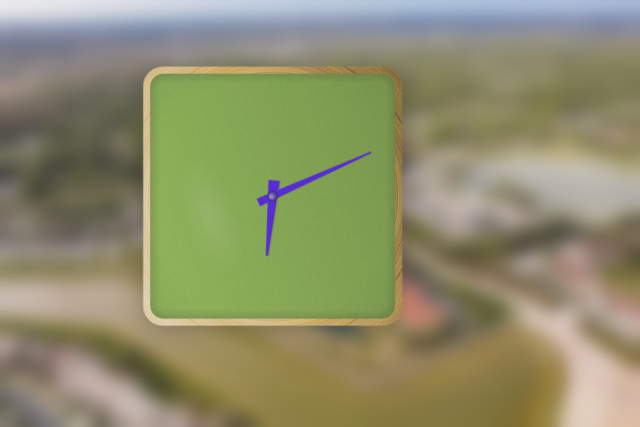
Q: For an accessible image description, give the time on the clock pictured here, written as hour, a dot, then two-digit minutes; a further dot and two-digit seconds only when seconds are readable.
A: 6.11
